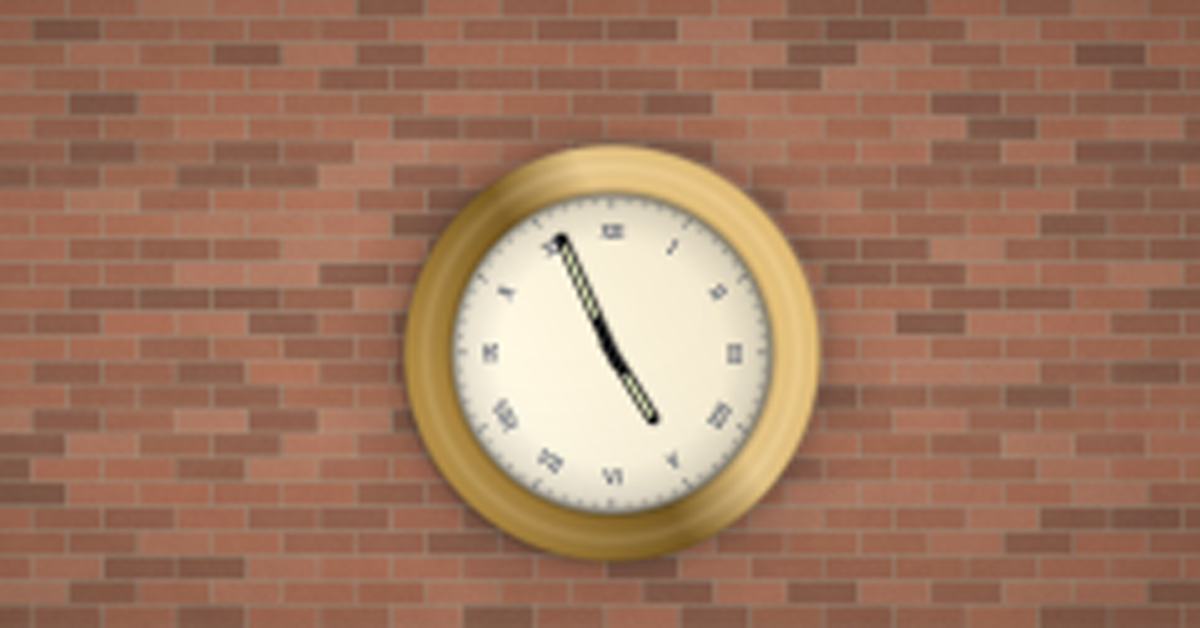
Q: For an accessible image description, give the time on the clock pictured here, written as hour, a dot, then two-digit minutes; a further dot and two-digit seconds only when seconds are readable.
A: 4.56
